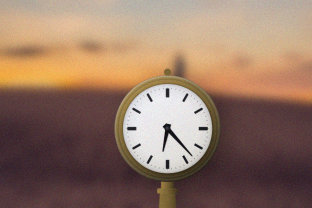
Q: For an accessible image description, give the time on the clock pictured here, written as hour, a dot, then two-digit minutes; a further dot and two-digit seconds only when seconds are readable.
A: 6.23
